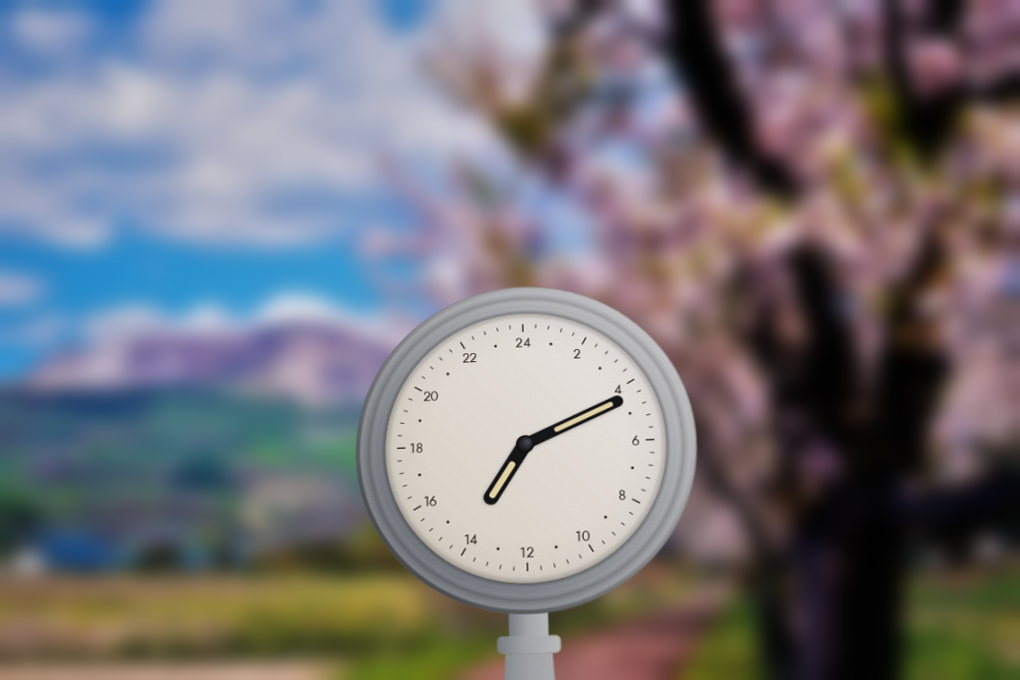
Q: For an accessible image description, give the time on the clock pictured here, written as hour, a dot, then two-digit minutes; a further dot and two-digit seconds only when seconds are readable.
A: 14.11
